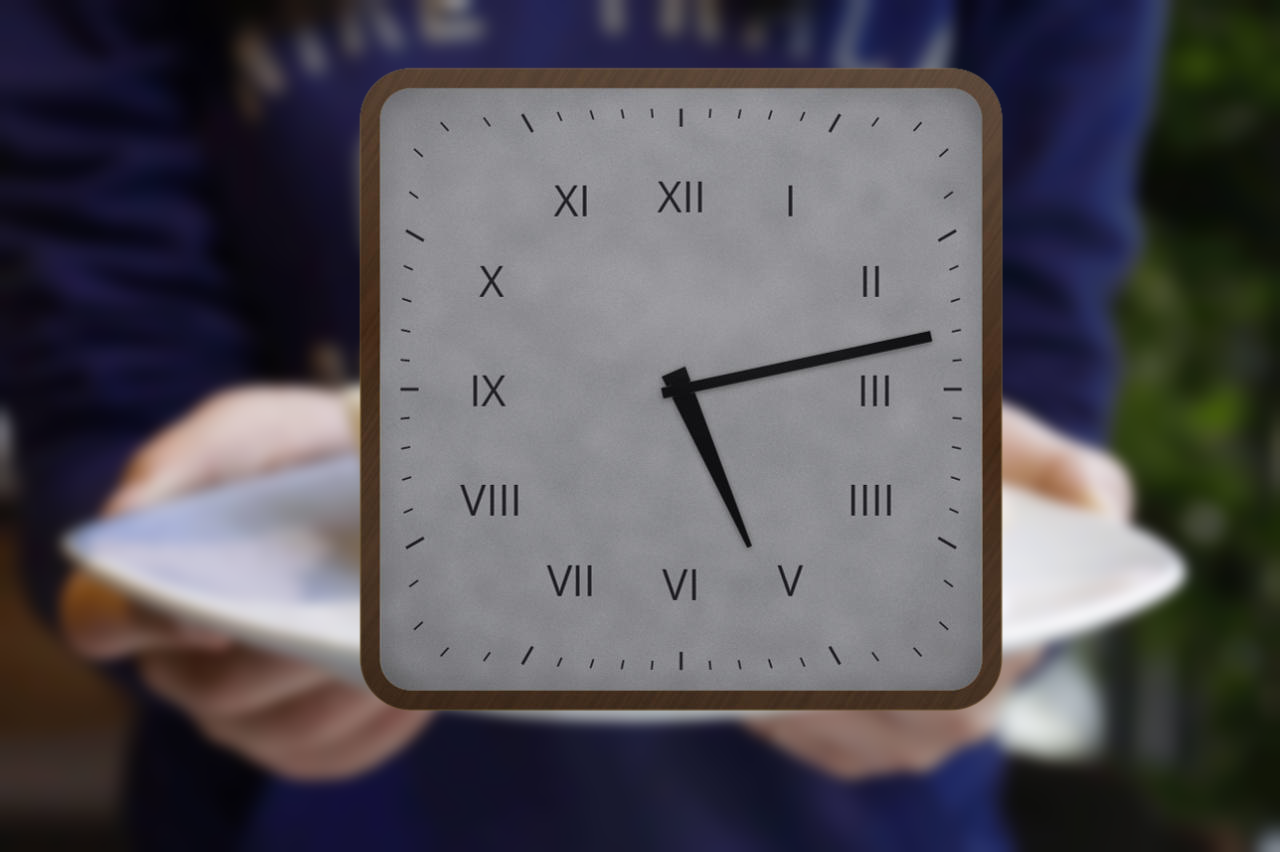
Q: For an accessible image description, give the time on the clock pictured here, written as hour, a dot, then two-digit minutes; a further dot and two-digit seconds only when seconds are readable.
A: 5.13
